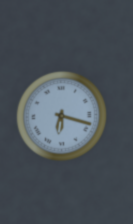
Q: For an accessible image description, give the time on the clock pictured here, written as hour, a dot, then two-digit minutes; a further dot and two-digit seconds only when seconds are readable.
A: 6.18
